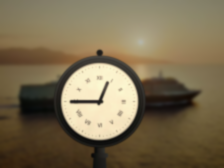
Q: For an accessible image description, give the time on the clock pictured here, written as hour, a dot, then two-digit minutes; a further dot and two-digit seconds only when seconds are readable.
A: 12.45
